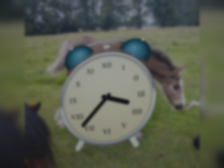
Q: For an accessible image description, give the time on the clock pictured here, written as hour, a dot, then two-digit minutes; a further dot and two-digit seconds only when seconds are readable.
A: 3.37
